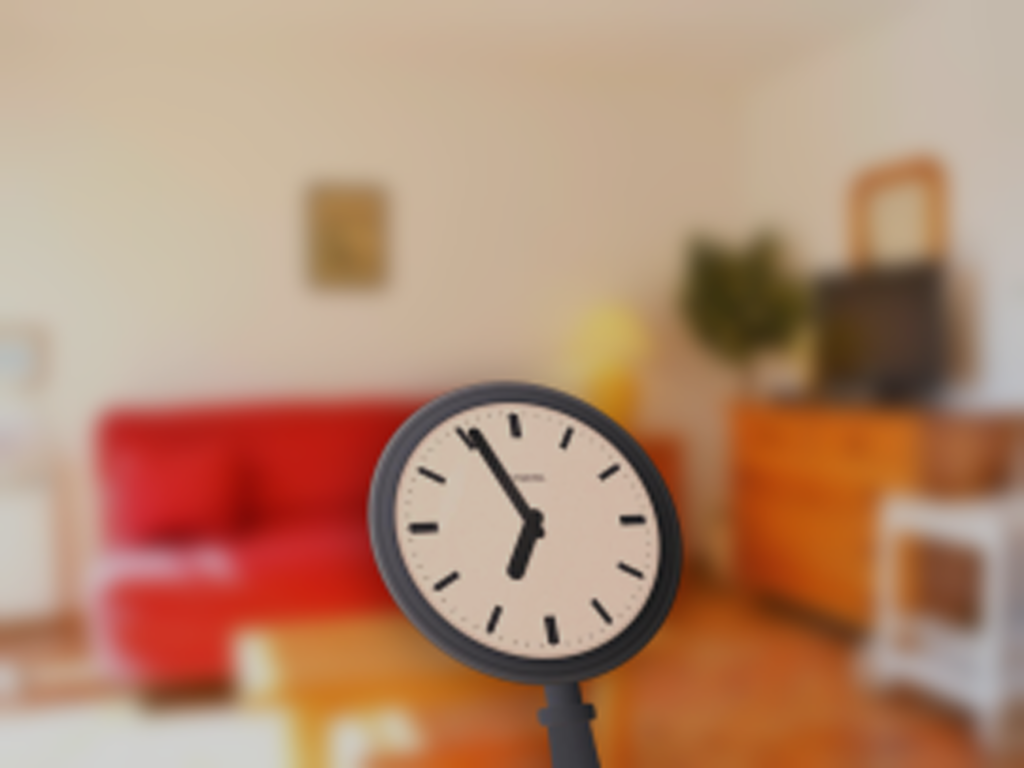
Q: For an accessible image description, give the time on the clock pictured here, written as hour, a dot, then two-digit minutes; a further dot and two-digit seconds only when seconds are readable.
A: 6.56
